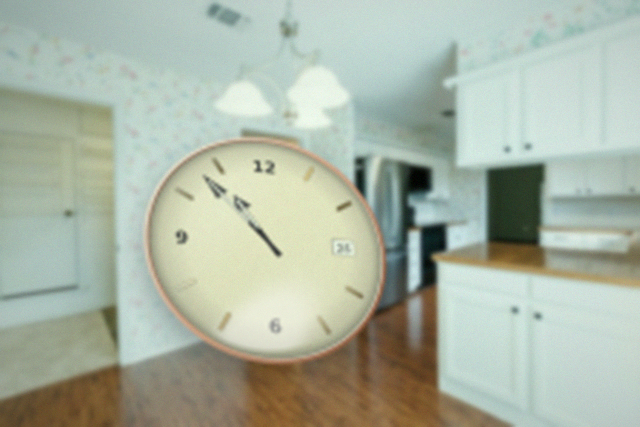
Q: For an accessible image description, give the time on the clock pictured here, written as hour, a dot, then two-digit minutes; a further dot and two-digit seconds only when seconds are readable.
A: 10.53
